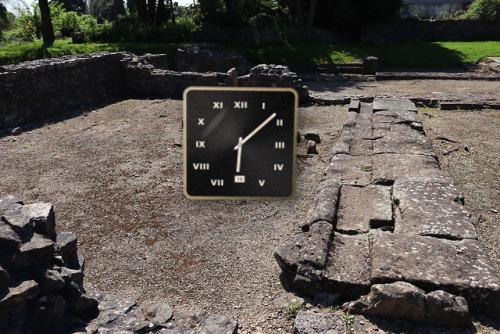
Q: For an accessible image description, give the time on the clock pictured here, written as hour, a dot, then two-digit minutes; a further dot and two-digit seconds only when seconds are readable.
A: 6.08
